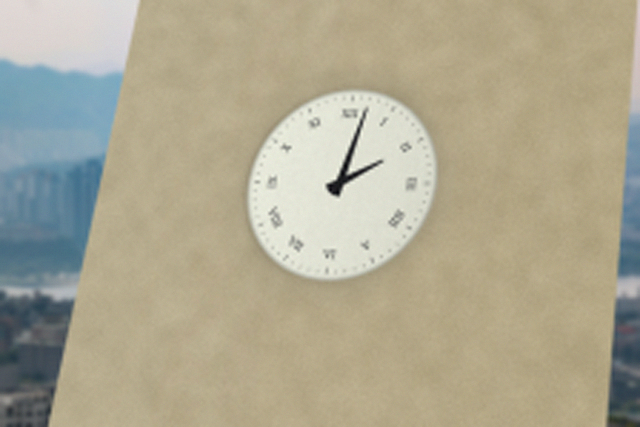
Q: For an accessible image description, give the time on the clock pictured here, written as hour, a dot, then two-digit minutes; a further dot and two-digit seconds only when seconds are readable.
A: 2.02
